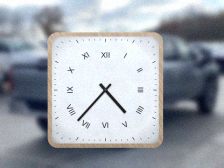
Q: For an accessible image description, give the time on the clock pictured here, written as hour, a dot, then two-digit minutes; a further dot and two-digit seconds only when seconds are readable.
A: 4.37
